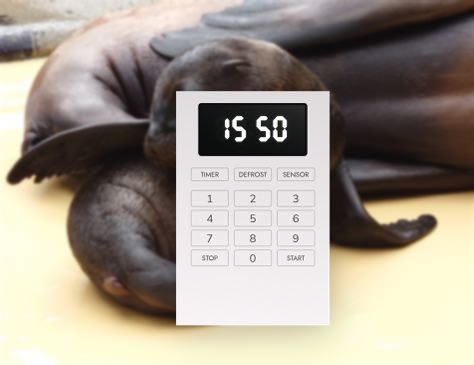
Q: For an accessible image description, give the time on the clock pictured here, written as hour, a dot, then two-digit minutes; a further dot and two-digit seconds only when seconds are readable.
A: 15.50
